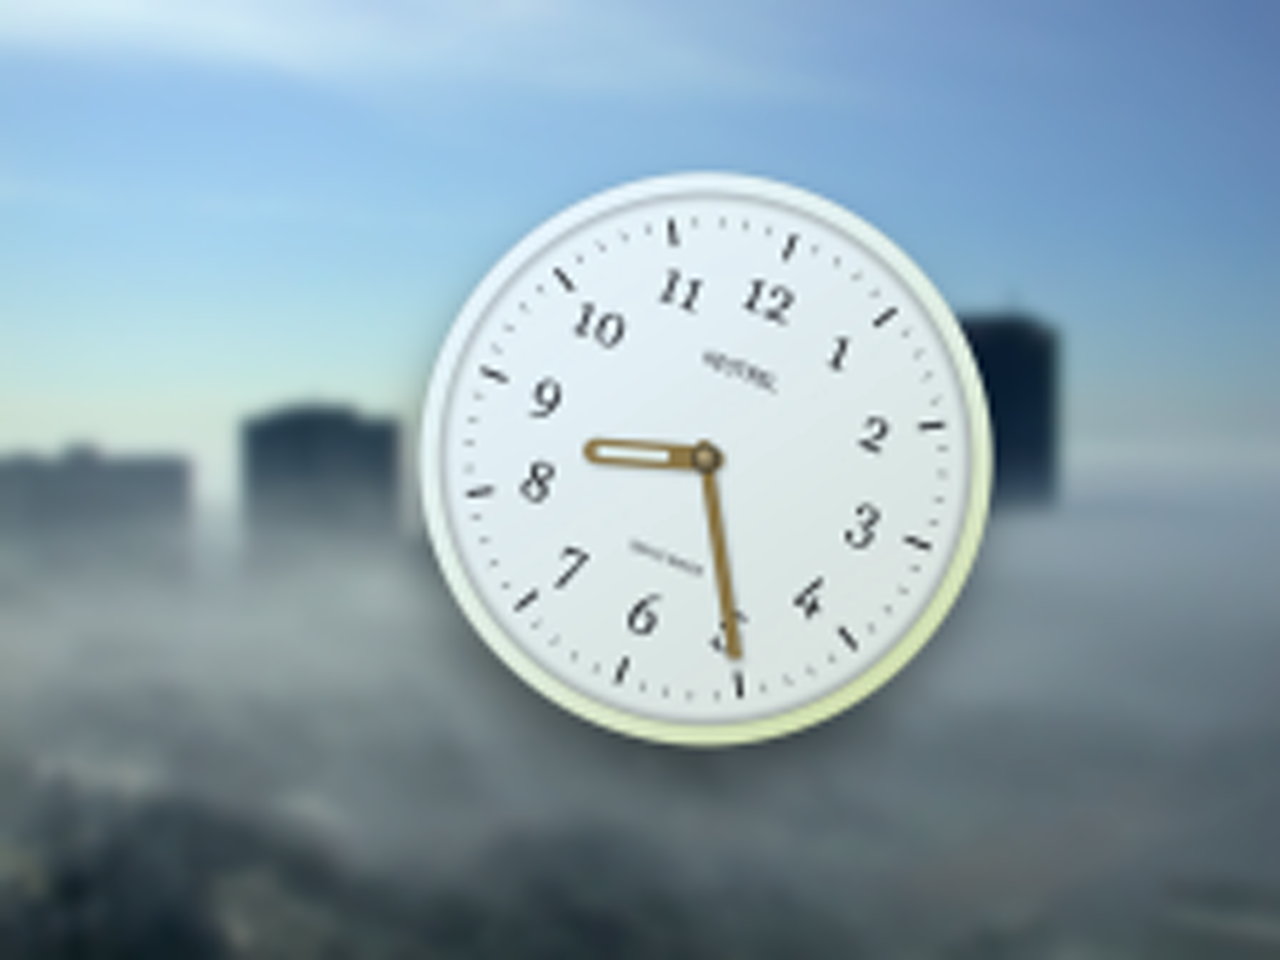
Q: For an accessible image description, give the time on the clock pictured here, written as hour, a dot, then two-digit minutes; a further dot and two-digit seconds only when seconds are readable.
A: 8.25
